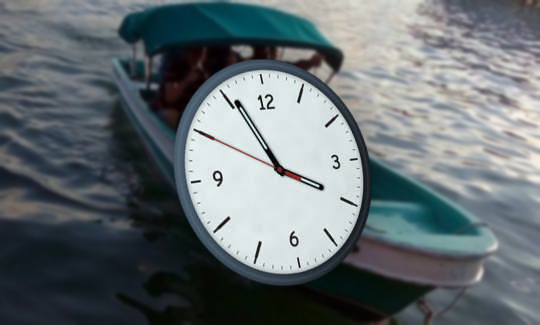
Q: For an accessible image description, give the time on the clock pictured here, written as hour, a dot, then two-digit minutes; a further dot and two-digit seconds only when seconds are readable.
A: 3.55.50
